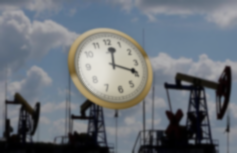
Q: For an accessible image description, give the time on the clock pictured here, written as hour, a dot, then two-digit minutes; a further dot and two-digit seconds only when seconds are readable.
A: 12.19
